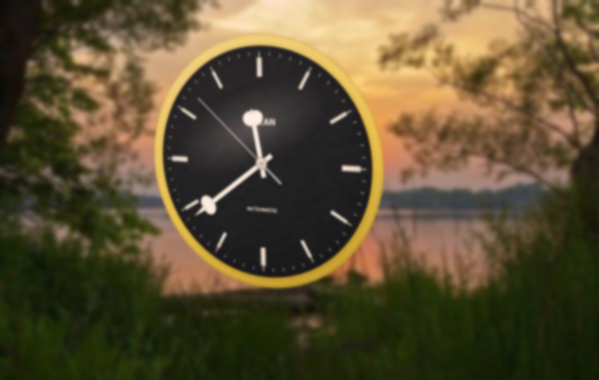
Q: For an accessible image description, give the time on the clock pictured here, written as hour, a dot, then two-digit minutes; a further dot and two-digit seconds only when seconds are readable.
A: 11.38.52
